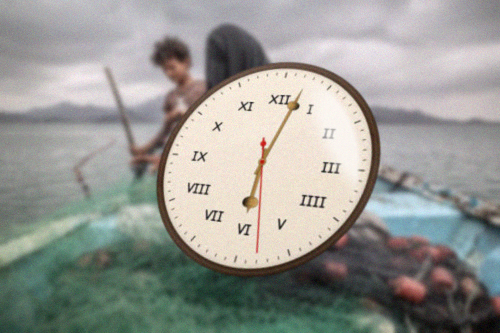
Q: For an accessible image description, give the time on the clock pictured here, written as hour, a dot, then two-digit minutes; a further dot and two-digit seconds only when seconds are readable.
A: 6.02.28
